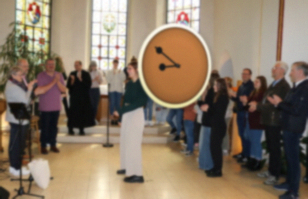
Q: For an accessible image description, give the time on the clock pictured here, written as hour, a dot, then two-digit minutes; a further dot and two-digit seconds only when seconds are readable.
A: 8.51
